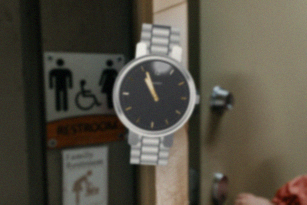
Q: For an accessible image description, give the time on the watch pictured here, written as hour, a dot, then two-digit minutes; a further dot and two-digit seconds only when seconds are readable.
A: 10.56
